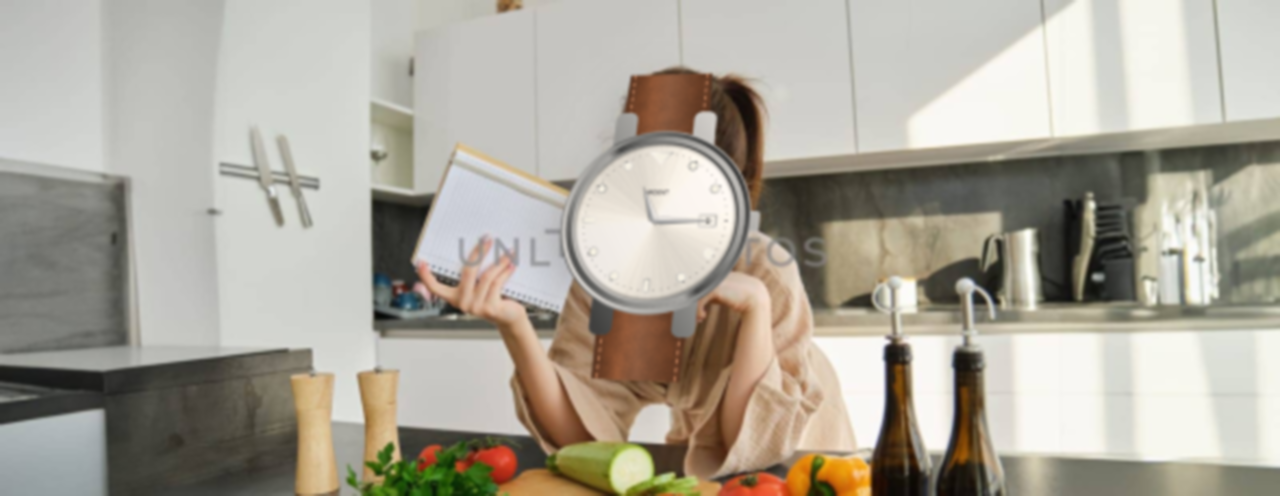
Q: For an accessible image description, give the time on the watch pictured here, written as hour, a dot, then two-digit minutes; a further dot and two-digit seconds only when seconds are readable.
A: 11.15
